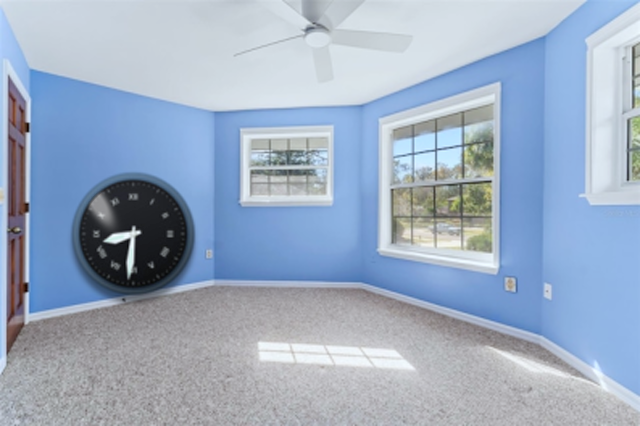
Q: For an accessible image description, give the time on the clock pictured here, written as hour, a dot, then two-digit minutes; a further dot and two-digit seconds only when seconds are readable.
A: 8.31
